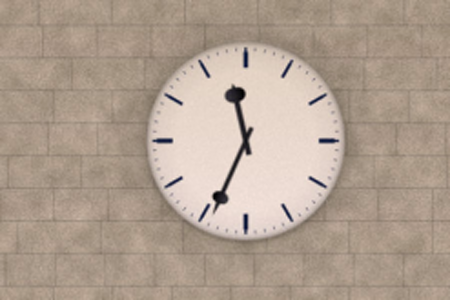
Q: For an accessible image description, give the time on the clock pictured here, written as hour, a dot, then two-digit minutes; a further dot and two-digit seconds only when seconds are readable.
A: 11.34
